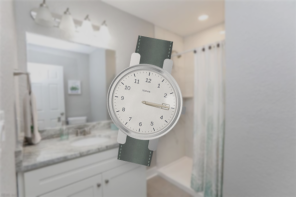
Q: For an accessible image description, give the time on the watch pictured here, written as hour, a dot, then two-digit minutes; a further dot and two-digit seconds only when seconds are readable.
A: 3.15
